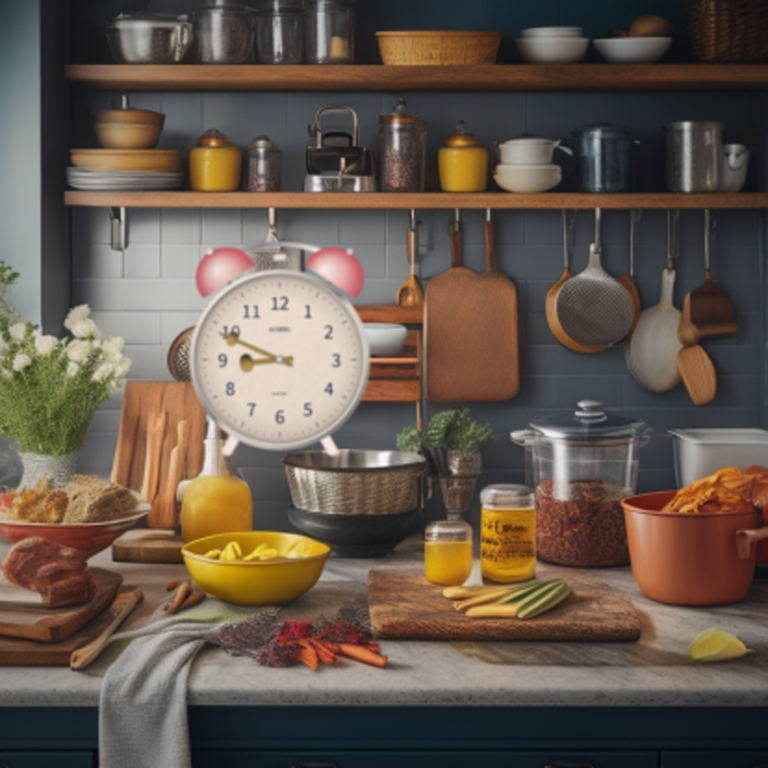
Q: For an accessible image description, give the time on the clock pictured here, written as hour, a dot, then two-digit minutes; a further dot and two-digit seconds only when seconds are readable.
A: 8.49
